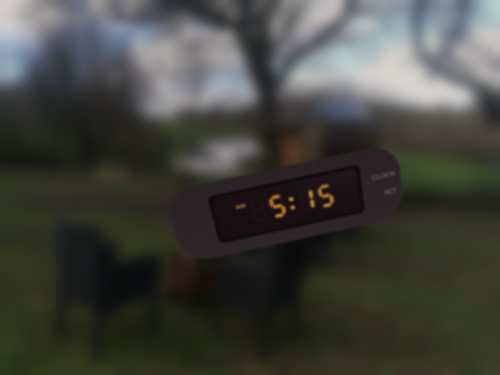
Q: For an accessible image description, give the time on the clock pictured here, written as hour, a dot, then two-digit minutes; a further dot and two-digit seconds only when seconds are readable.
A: 5.15
